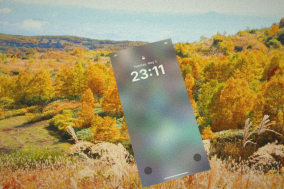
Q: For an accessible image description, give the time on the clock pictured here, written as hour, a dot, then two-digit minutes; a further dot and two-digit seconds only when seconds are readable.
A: 23.11
